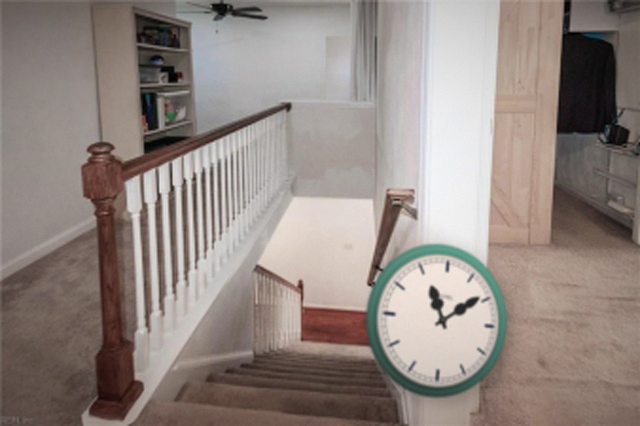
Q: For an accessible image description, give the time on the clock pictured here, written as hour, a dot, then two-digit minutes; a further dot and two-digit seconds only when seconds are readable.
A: 11.09
